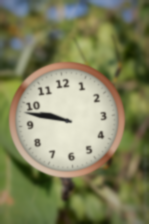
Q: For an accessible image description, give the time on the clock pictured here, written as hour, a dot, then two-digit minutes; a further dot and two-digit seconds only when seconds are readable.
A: 9.48
